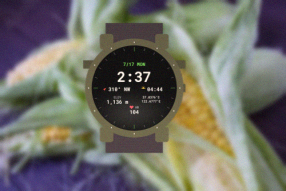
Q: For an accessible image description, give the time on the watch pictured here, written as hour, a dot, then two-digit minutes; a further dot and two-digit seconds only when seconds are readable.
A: 2.37
